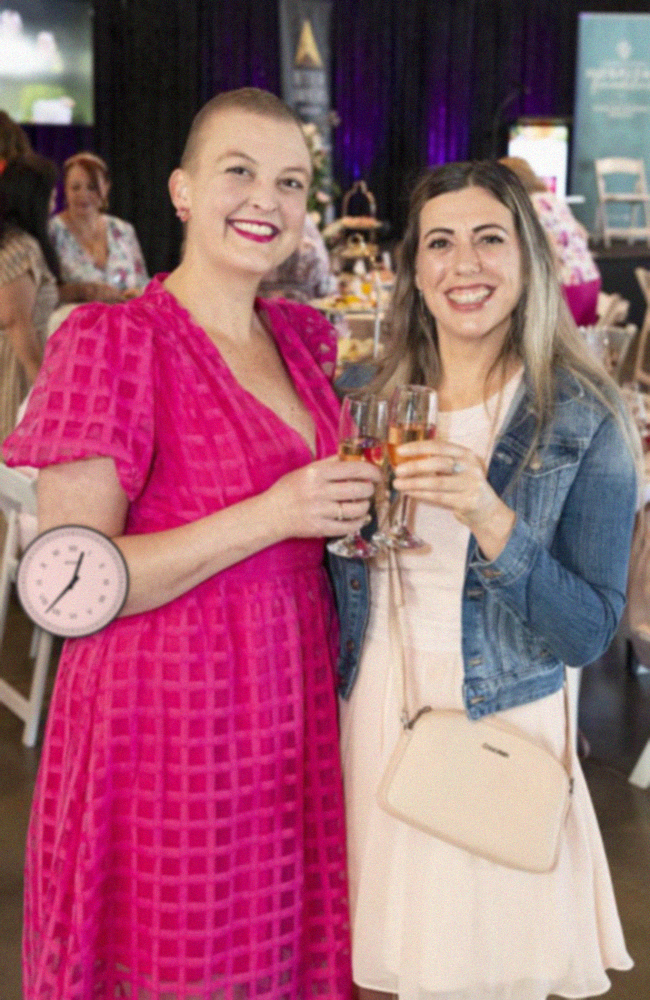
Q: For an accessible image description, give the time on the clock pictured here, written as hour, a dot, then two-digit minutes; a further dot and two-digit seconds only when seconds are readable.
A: 12.37
